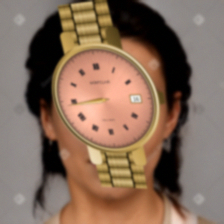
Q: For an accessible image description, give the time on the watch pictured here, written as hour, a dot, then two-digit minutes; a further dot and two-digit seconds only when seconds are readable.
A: 8.44
